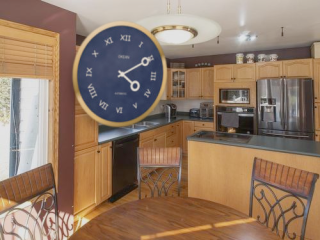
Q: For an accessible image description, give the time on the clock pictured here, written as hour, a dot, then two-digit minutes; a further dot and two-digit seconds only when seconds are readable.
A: 4.10
